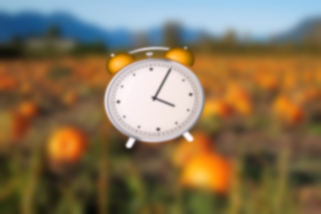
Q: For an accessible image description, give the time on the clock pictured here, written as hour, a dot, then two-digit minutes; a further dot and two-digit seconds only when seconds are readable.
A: 4.05
